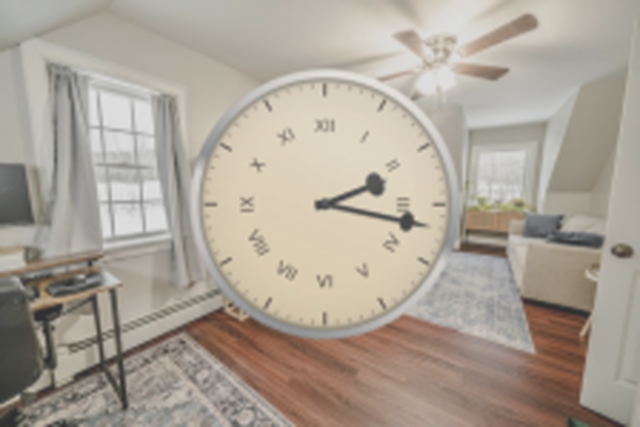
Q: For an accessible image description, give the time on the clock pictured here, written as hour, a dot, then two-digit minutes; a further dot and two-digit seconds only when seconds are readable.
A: 2.17
